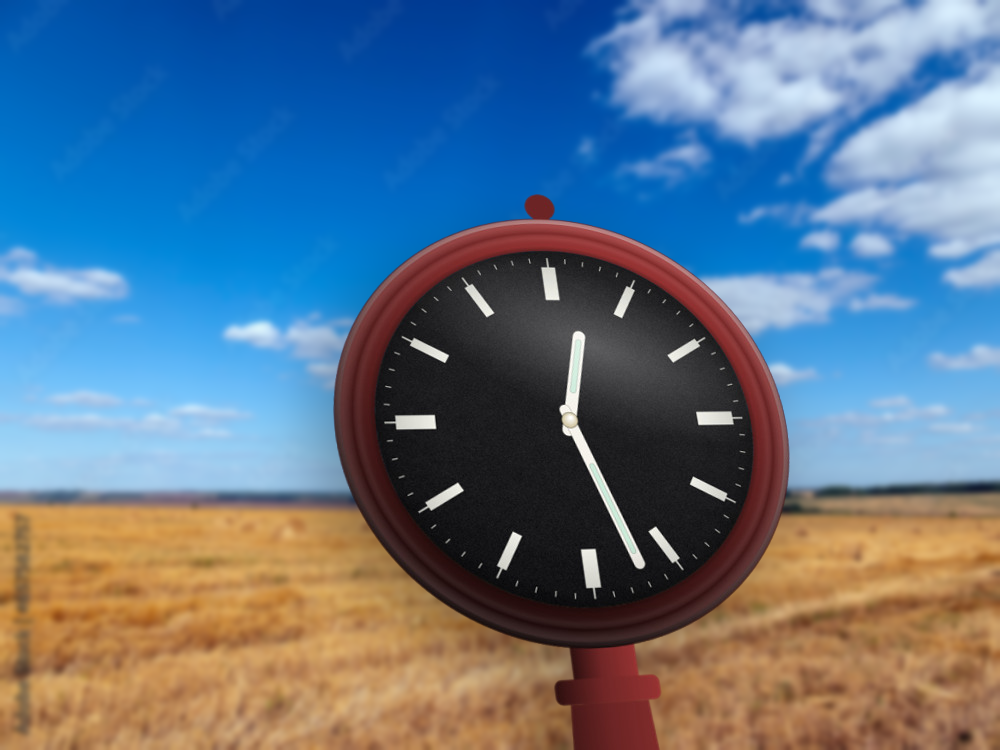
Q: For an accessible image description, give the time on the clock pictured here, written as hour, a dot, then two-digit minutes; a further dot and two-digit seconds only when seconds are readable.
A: 12.27
